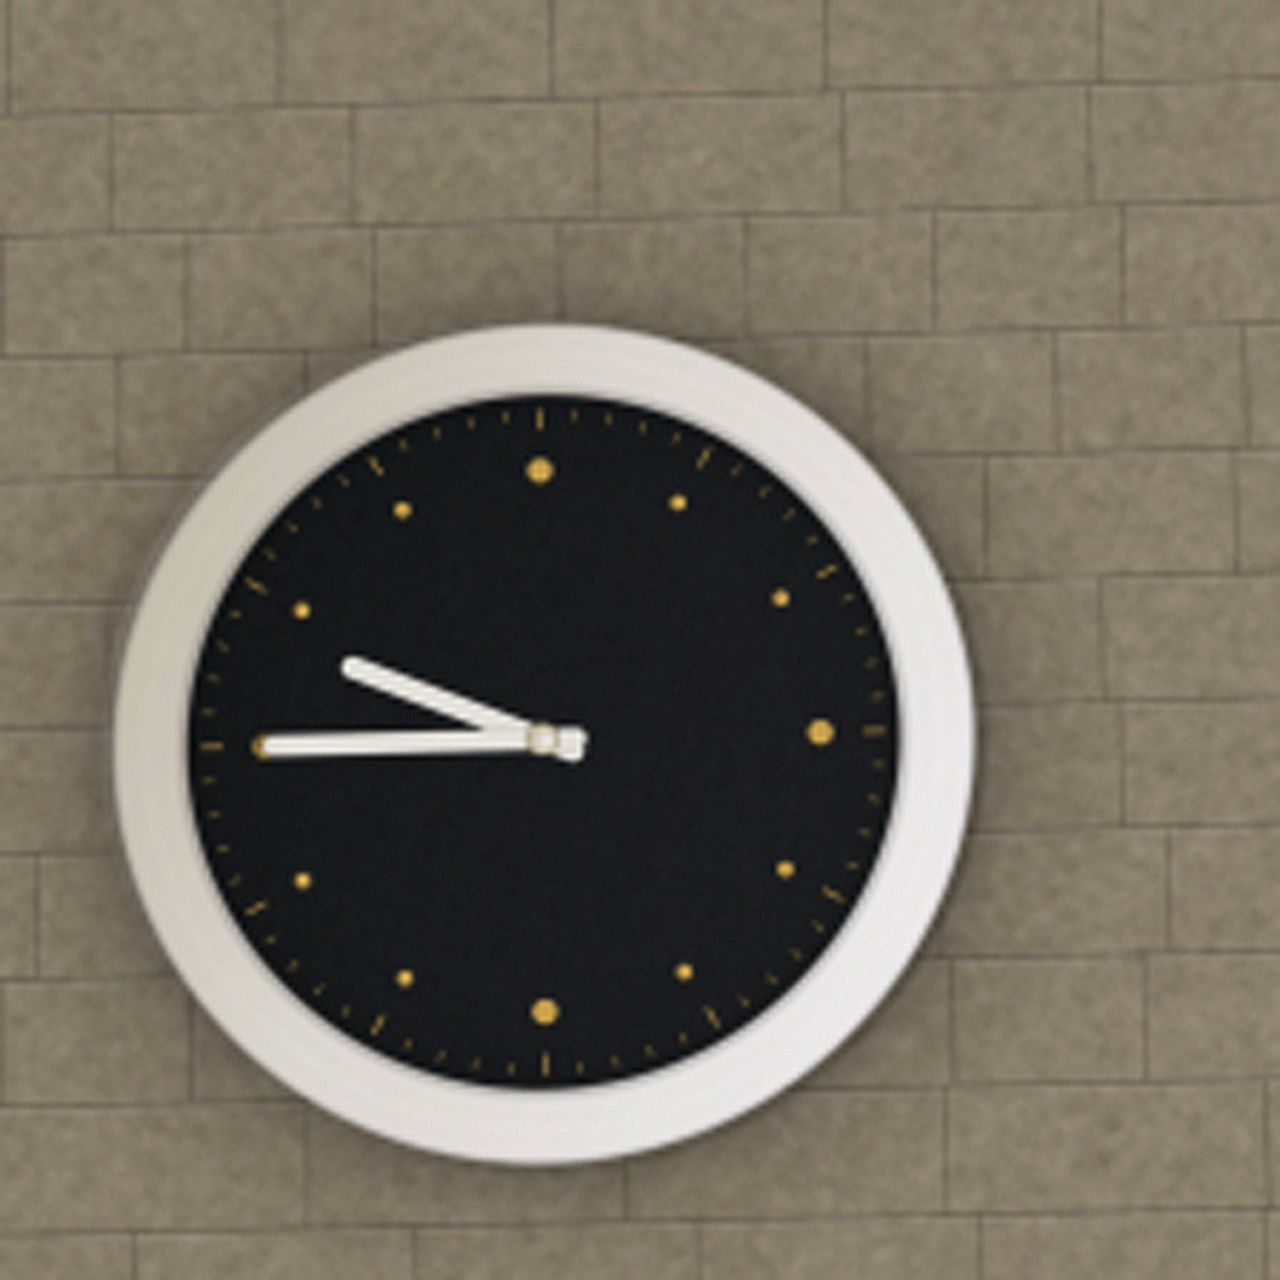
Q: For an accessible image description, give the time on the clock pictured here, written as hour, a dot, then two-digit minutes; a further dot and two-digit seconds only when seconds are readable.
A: 9.45
